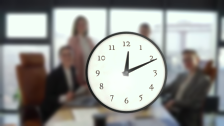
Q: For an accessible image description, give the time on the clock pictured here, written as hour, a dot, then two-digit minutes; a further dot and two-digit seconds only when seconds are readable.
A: 12.11
